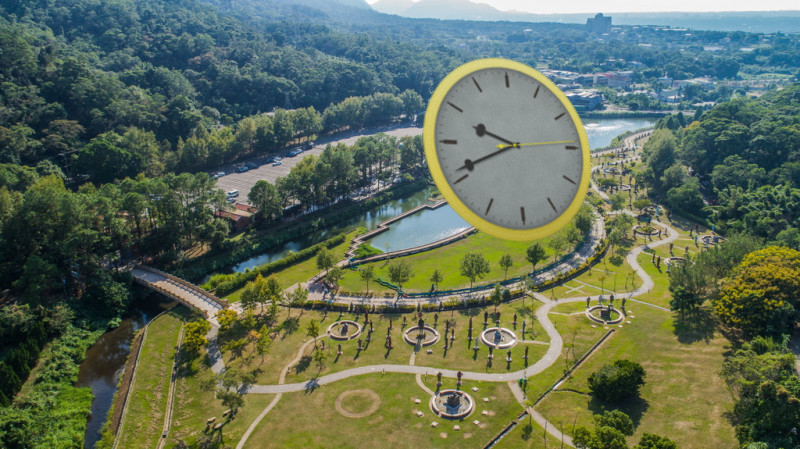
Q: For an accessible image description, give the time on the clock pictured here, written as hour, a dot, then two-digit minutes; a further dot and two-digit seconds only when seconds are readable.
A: 9.41.14
